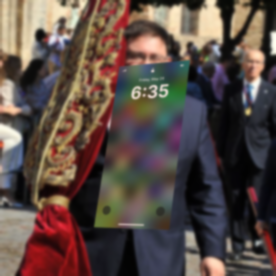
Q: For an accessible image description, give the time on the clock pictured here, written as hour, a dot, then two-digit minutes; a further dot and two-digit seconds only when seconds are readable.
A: 6.35
